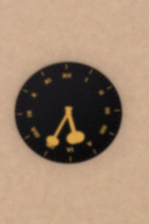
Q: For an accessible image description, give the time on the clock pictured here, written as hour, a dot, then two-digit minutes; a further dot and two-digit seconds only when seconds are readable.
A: 5.35
